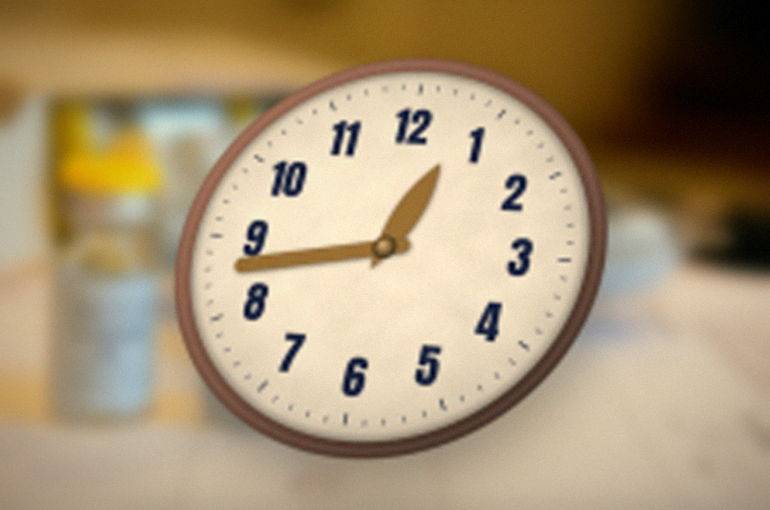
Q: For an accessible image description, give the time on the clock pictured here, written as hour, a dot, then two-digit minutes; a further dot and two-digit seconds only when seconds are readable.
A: 12.43
